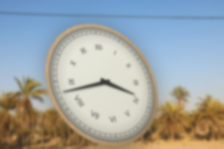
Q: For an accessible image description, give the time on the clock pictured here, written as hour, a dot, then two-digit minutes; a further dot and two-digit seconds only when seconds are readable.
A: 3.43
